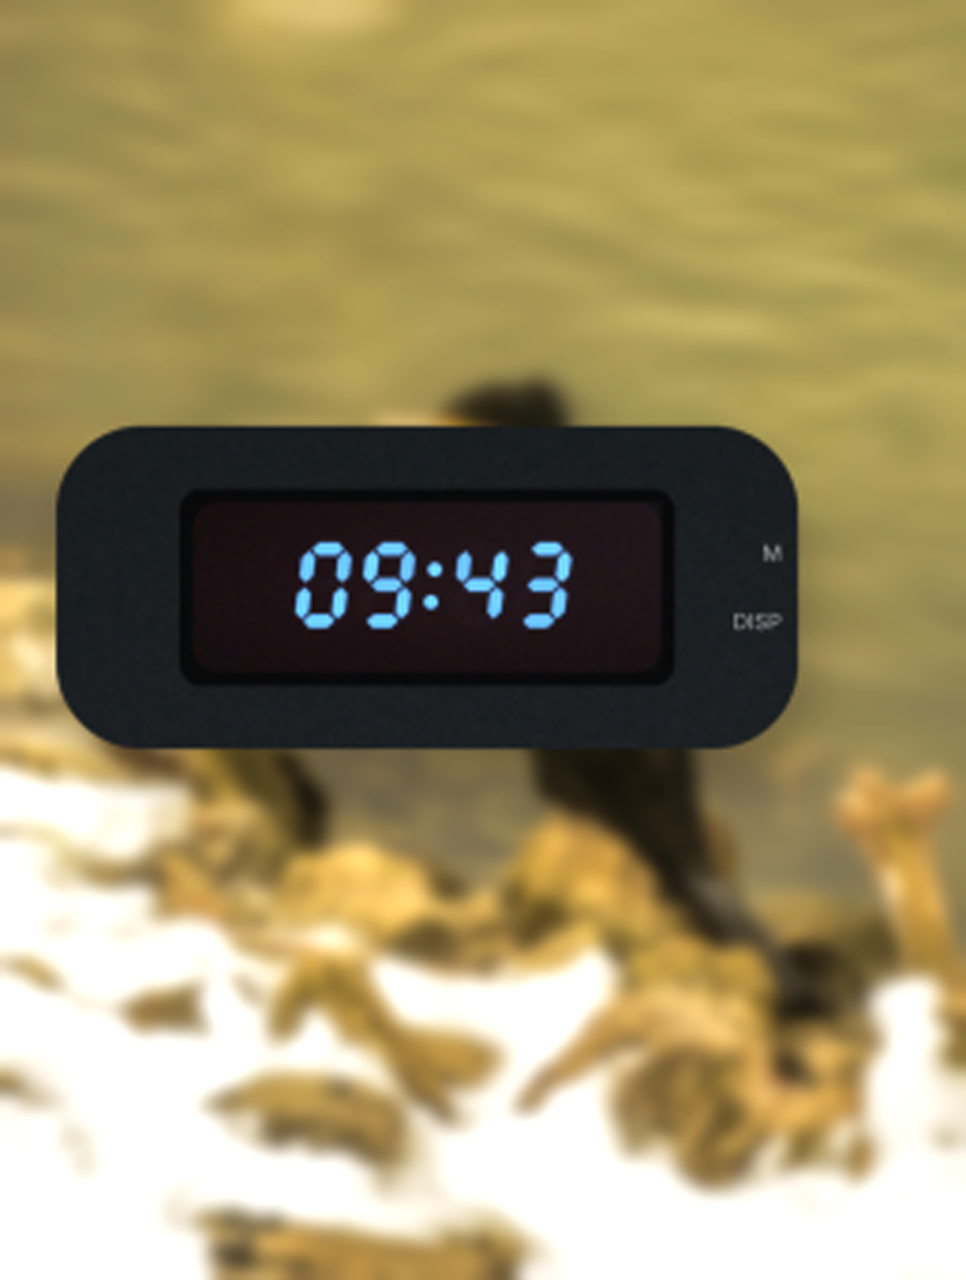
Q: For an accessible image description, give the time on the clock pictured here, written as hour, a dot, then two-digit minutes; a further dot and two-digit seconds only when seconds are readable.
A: 9.43
